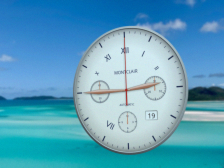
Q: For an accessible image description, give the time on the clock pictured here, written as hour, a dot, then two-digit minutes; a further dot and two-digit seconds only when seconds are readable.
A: 2.45
